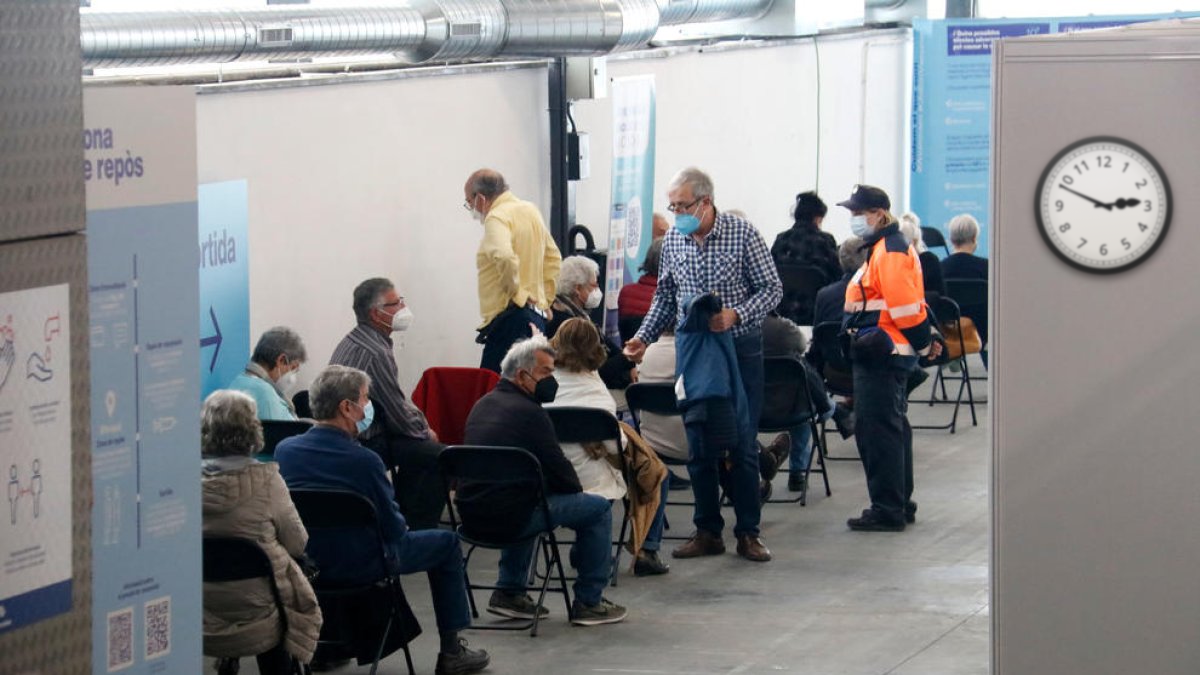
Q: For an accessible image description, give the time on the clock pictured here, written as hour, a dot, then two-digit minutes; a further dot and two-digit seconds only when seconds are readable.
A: 2.49
